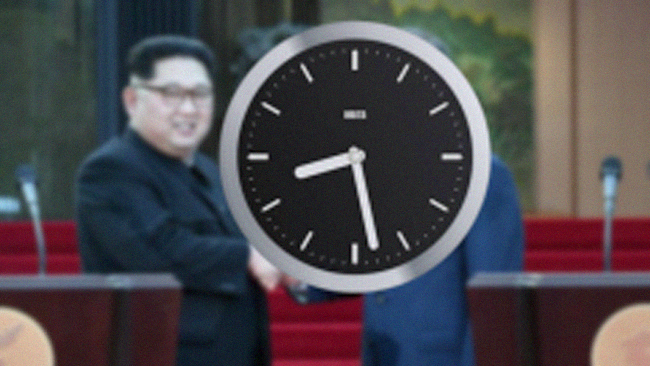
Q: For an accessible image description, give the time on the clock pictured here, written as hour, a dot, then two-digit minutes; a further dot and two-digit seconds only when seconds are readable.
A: 8.28
